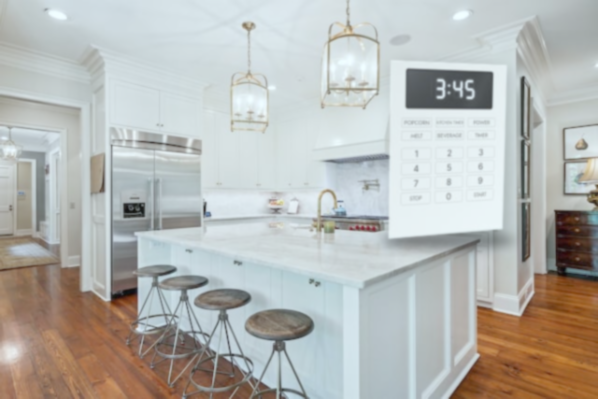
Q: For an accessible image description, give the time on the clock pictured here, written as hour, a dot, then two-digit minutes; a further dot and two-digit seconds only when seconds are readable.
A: 3.45
